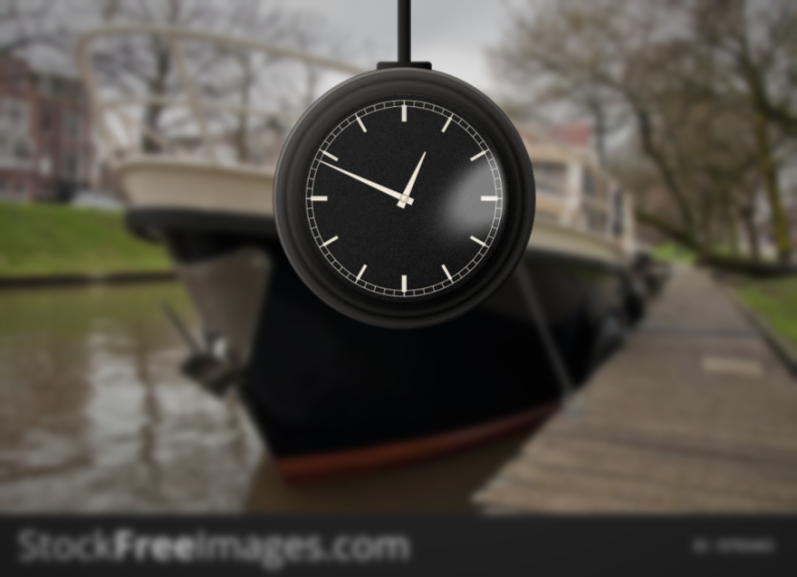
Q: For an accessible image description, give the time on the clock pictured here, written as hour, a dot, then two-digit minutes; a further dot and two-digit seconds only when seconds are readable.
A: 12.49
